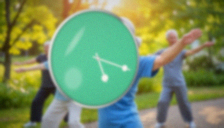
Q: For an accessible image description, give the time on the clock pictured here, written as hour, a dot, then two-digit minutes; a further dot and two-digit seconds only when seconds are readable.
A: 5.18
